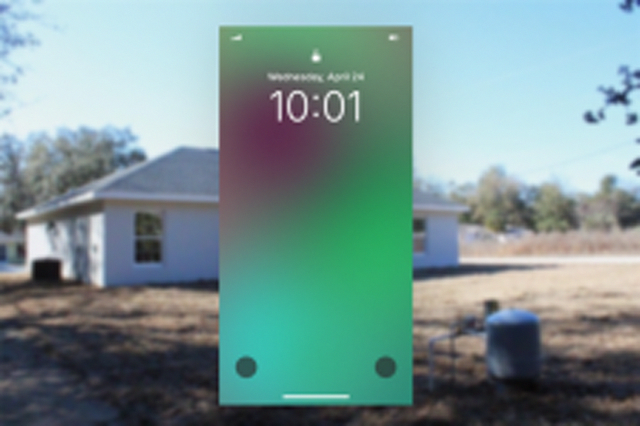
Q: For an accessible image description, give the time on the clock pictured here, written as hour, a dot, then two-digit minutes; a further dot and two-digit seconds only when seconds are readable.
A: 10.01
